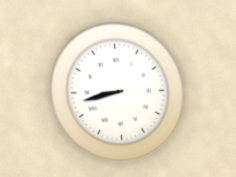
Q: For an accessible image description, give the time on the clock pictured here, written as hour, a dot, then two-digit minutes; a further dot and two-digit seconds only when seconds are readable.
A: 8.43
